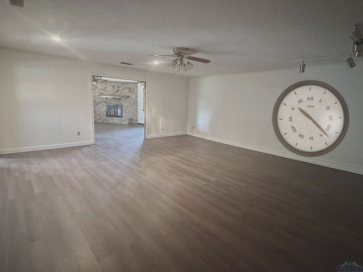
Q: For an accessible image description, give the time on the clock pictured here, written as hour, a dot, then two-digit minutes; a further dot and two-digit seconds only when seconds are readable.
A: 10.23
